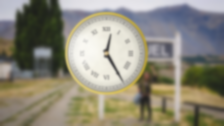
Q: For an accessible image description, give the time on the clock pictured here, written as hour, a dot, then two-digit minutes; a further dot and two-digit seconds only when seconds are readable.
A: 12.25
